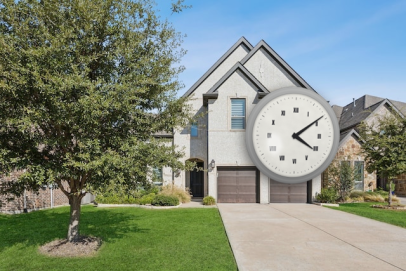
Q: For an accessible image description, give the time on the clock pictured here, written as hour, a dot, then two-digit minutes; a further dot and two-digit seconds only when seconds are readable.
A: 4.09
